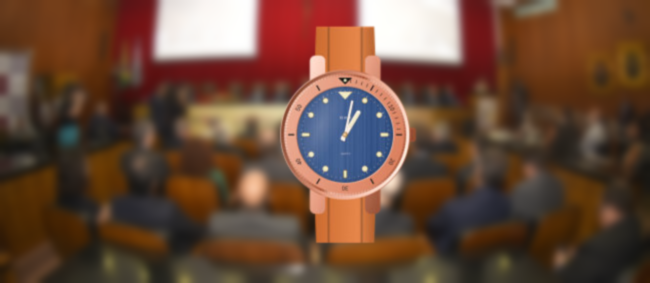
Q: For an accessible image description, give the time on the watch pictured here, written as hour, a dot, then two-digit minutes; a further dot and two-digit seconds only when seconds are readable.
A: 1.02
